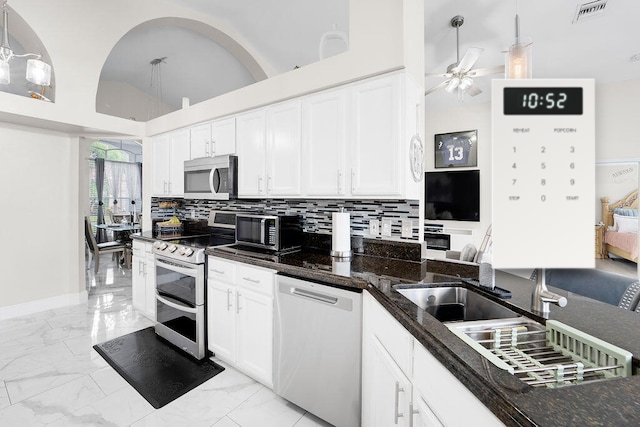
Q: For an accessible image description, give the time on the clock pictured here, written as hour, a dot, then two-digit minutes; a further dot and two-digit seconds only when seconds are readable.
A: 10.52
